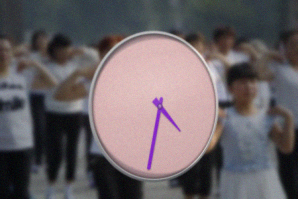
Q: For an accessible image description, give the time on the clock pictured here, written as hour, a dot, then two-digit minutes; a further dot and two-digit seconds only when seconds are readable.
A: 4.32
